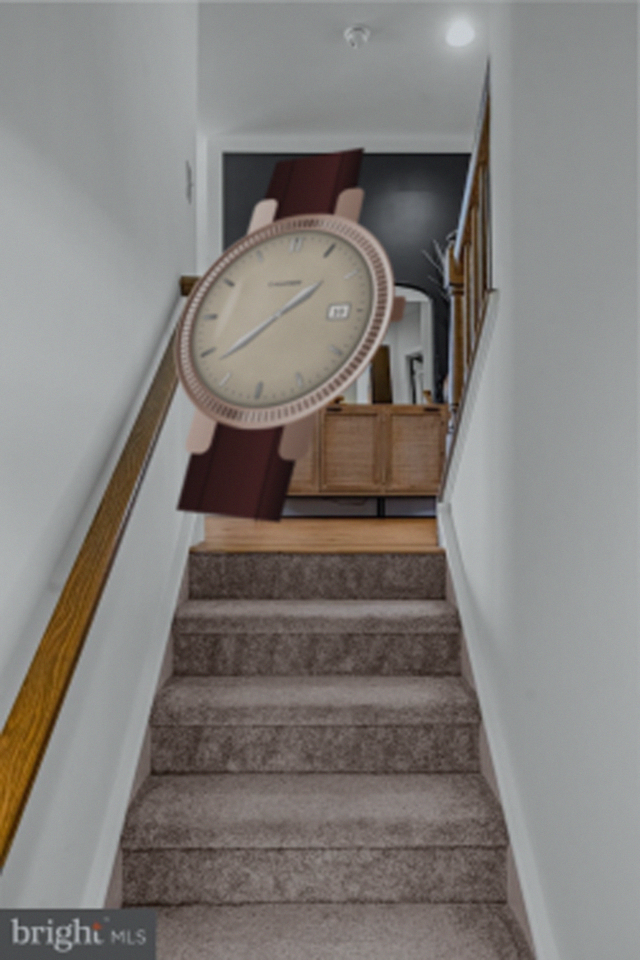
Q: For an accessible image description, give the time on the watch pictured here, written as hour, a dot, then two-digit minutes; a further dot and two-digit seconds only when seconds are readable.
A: 1.38
